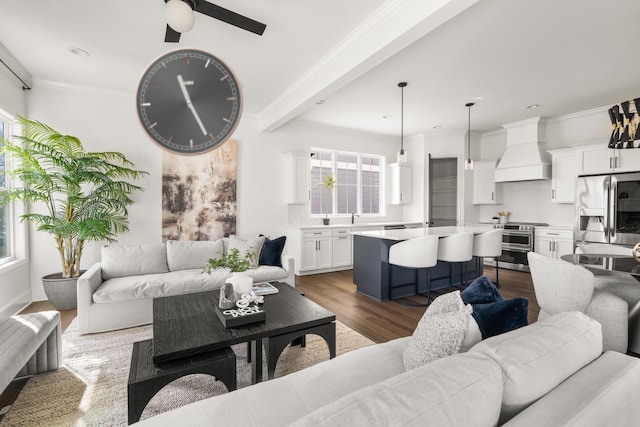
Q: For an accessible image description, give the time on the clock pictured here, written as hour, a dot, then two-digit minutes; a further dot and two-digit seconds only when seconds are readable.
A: 11.26
